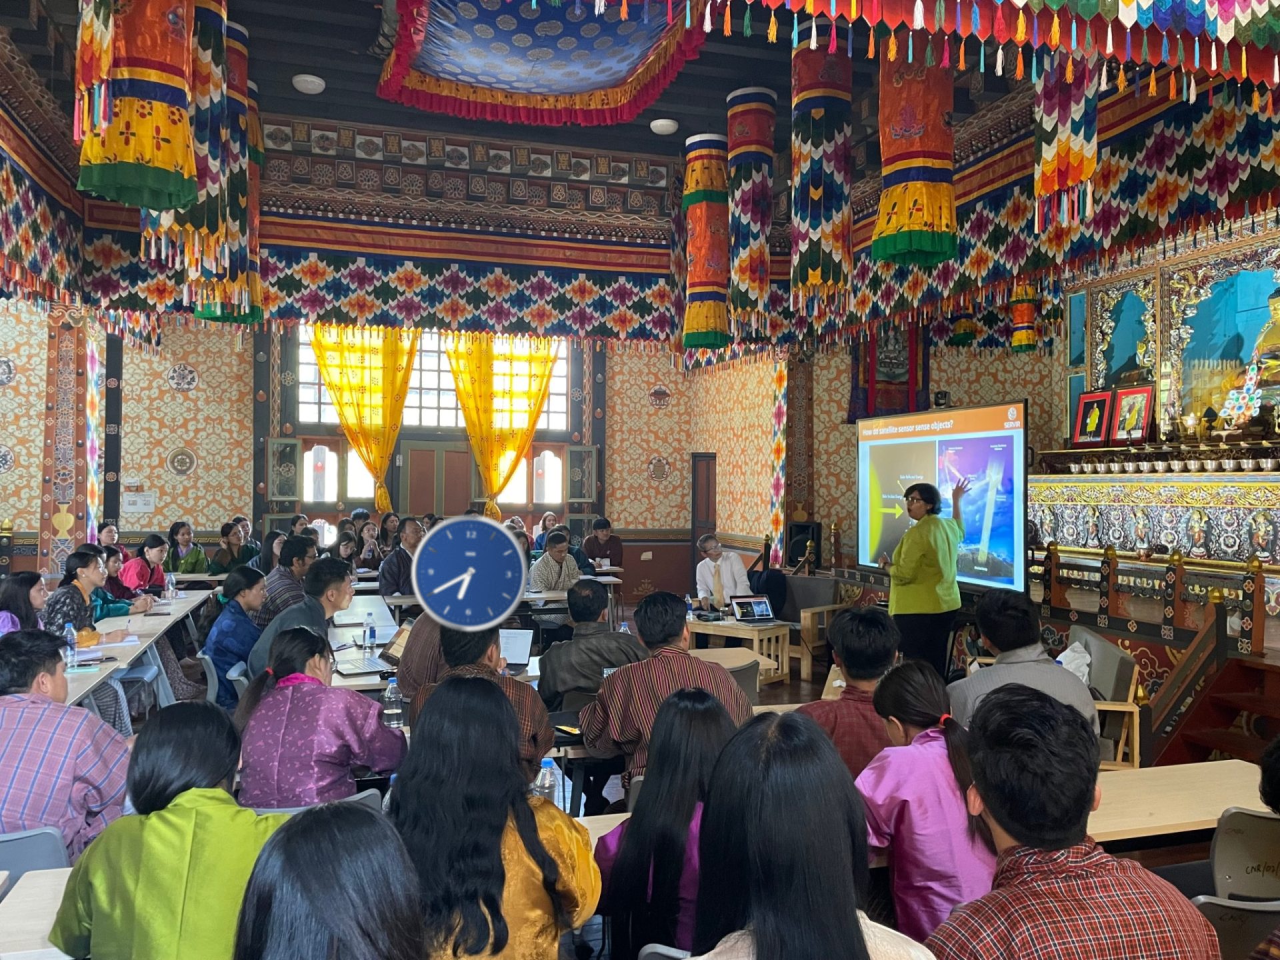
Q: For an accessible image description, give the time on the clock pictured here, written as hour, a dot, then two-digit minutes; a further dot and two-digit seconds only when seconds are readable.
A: 6.40
